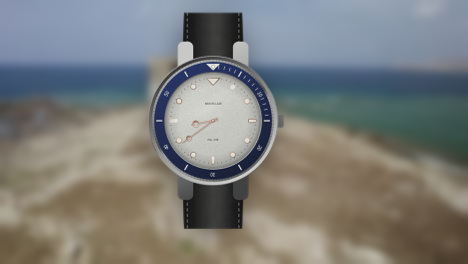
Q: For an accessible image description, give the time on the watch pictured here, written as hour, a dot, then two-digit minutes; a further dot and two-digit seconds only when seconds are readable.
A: 8.39
